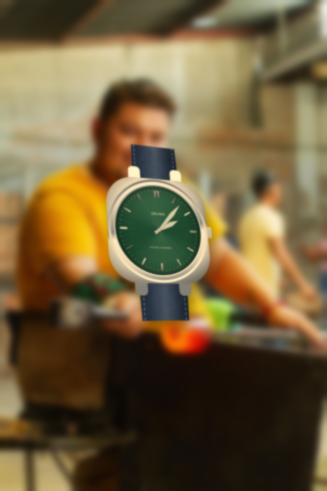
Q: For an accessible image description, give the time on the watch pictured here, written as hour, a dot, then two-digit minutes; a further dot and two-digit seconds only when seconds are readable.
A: 2.07
